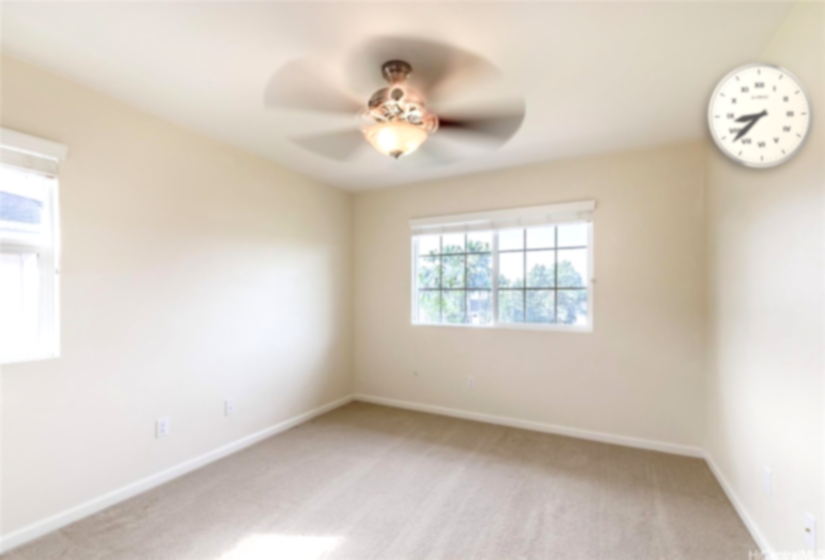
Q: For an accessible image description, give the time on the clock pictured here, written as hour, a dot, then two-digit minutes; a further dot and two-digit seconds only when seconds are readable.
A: 8.38
